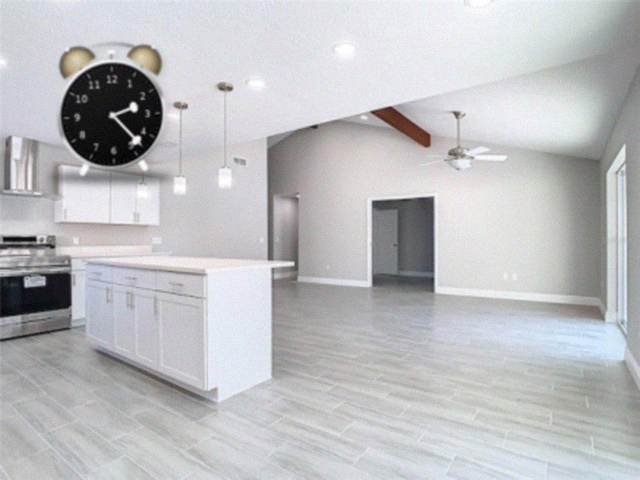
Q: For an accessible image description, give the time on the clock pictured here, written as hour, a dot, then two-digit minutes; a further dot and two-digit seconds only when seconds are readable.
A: 2.23
